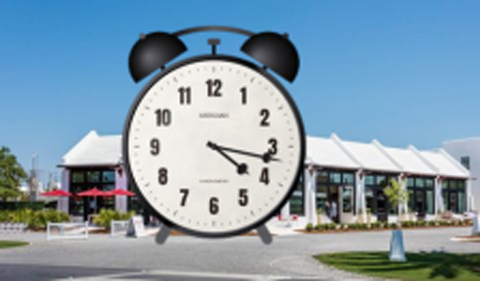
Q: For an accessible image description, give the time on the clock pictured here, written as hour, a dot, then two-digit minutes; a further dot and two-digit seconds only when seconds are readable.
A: 4.17
